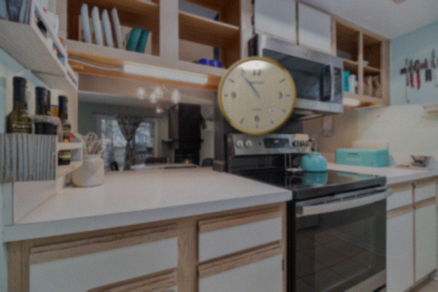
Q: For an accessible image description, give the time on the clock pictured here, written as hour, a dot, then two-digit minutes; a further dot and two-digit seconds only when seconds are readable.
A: 10.54
